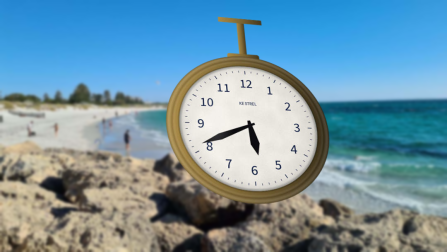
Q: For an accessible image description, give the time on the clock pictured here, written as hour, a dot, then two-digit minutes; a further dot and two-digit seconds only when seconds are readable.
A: 5.41
